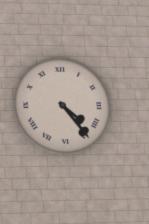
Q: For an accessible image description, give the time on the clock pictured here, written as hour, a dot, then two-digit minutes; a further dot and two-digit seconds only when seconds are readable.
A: 4.24
